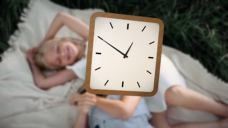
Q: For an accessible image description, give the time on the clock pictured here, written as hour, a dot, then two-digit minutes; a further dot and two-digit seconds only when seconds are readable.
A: 12.50
